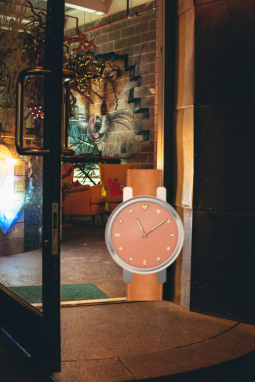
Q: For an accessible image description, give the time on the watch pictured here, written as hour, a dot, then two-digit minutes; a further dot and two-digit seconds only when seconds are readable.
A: 11.09
